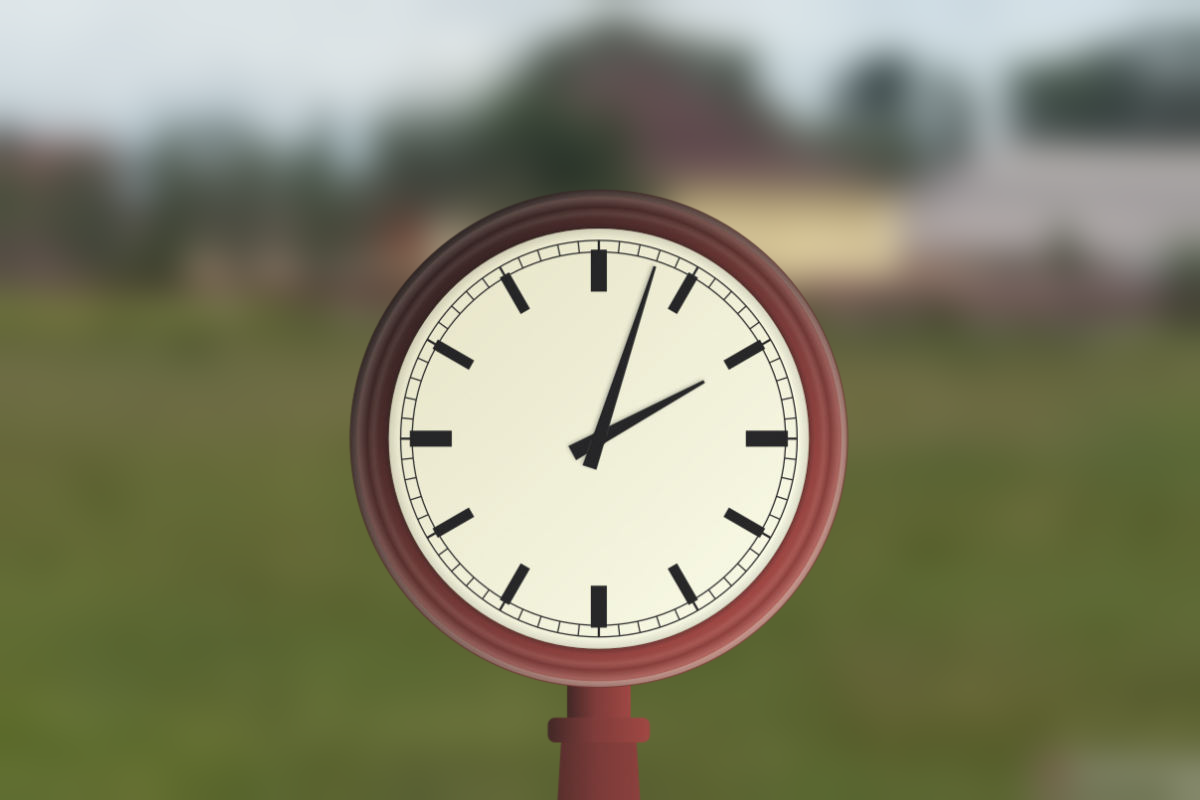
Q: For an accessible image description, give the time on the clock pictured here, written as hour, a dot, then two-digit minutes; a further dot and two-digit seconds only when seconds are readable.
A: 2.03
